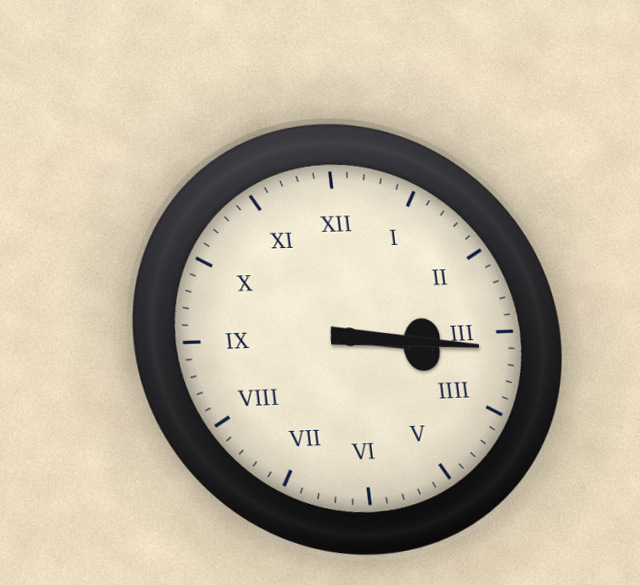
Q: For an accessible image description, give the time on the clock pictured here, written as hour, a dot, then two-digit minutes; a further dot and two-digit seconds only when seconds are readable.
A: 3.16
